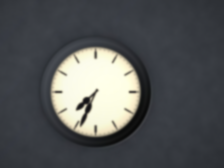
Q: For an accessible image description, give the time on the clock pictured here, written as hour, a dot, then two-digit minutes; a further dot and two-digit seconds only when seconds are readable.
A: 7.34
